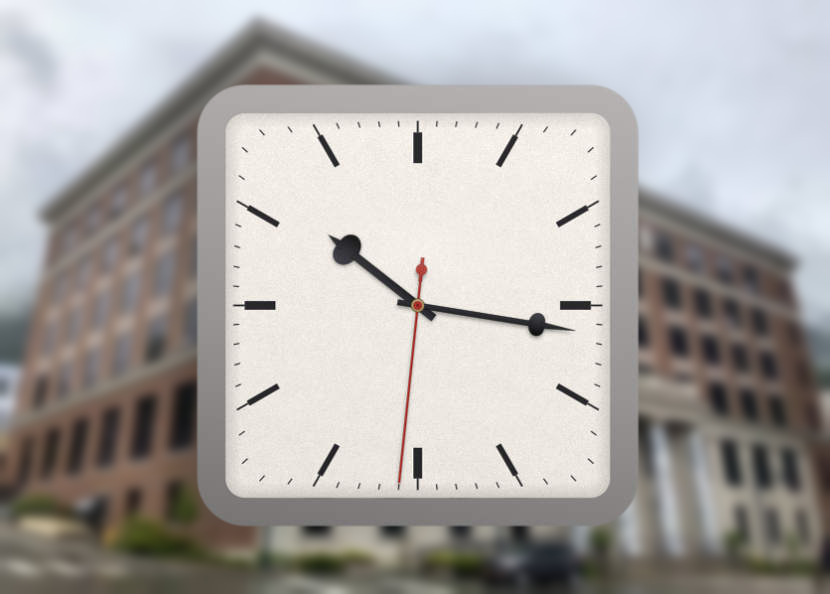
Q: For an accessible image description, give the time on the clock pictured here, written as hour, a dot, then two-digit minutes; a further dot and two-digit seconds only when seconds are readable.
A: 10.16.31
